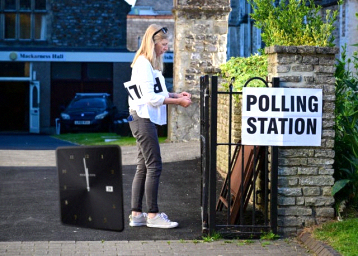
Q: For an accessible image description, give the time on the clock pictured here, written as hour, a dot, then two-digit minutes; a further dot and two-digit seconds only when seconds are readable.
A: 11.59
